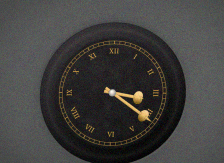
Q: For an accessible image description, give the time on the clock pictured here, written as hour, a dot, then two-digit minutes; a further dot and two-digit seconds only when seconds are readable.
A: 3.21
